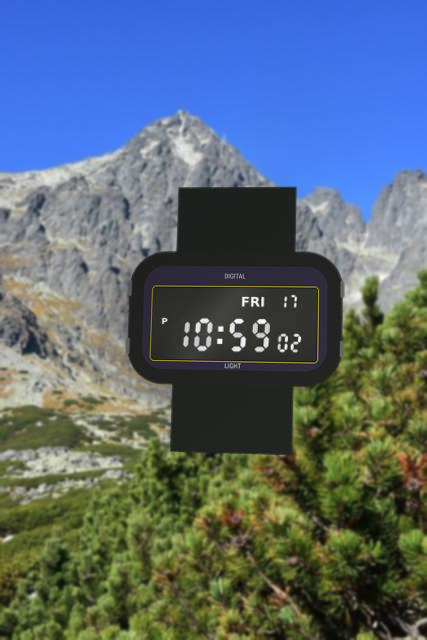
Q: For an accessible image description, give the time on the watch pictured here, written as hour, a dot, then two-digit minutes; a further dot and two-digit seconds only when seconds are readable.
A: 10.59.02
